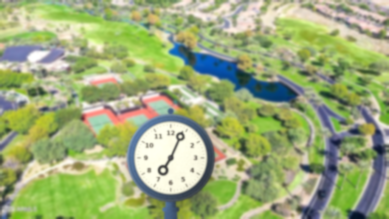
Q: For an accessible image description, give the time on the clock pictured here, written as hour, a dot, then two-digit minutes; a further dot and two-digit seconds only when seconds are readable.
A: 7.04
